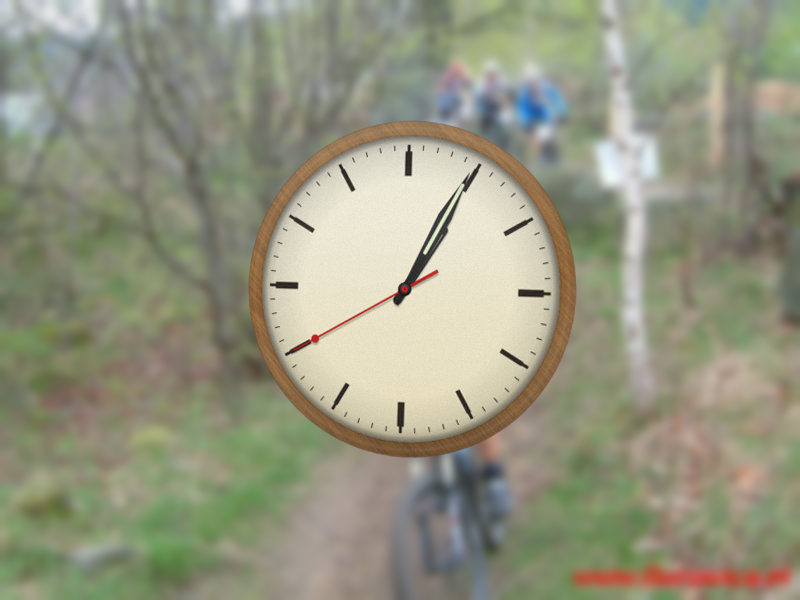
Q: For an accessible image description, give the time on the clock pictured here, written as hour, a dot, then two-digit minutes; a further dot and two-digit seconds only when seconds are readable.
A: 1.04.40
